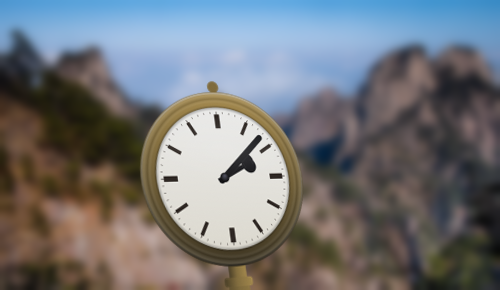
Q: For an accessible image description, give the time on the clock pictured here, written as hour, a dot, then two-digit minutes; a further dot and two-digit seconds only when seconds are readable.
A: 2.08
